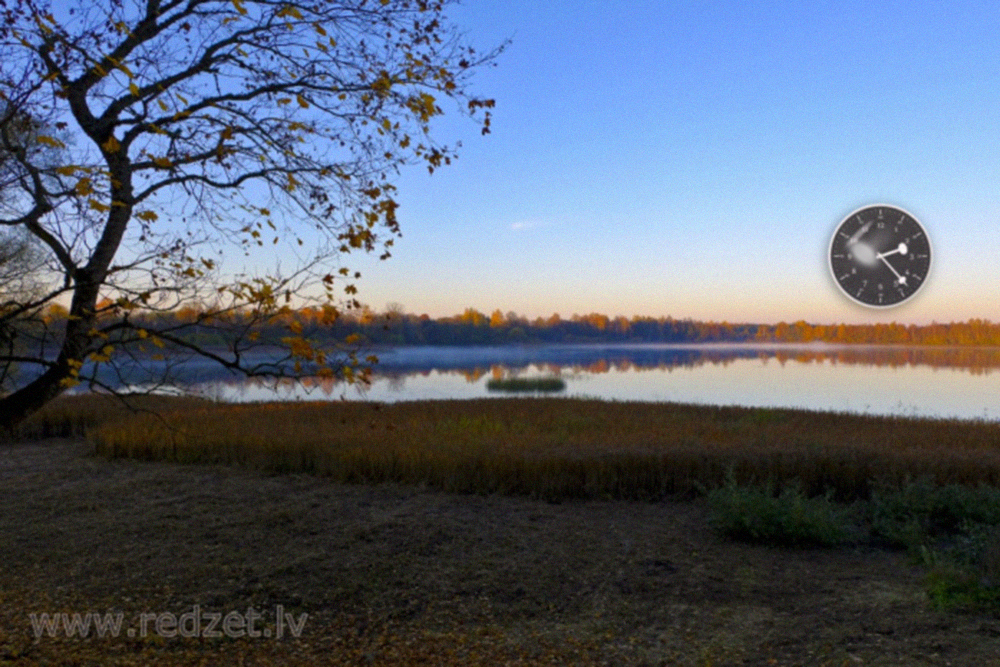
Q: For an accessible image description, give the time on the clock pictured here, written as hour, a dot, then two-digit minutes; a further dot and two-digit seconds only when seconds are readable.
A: 2.23
